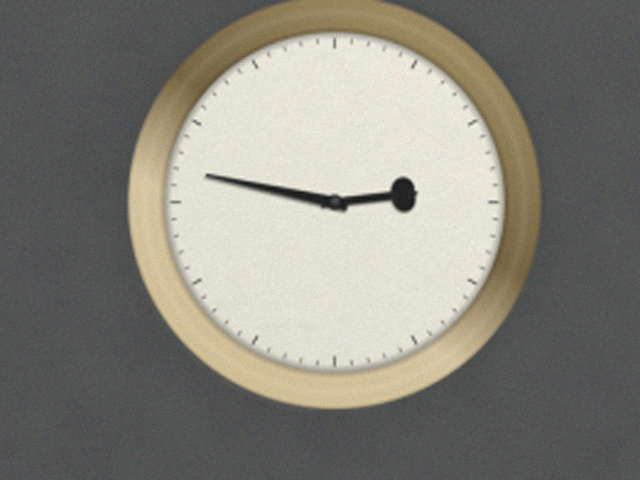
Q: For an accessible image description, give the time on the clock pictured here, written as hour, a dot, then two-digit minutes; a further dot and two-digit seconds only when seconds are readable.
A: 2.47
